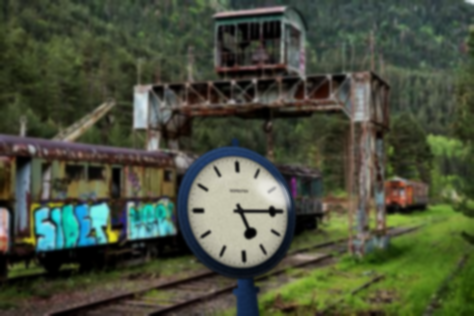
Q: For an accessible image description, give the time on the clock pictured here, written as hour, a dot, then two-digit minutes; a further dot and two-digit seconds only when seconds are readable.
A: 5.15
